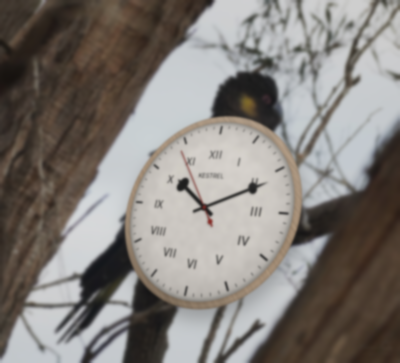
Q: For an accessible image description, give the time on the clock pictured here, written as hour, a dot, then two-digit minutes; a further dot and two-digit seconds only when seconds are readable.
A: 10.10.54
